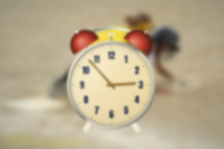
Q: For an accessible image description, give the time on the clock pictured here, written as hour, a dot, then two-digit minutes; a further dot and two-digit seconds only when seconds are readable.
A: 2.53
